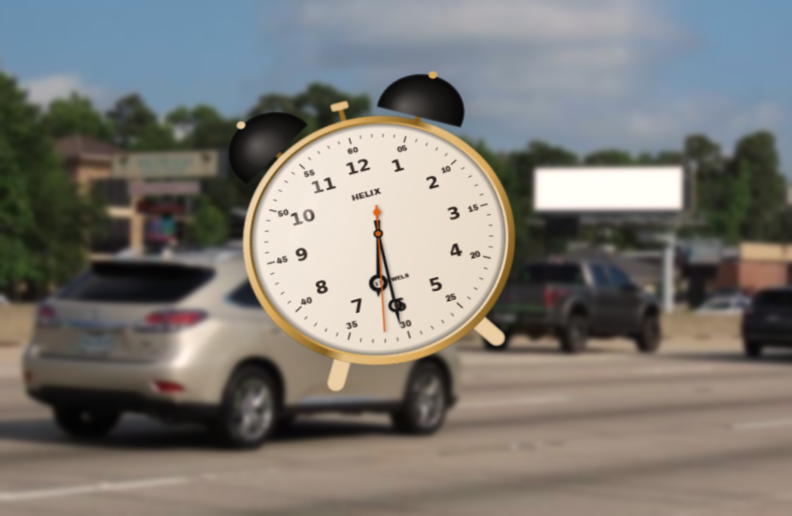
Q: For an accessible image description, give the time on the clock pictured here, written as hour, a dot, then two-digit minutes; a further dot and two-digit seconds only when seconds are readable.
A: 6.30.32
